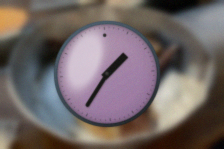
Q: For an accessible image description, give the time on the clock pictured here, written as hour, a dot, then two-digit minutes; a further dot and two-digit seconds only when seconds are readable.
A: 1.36
